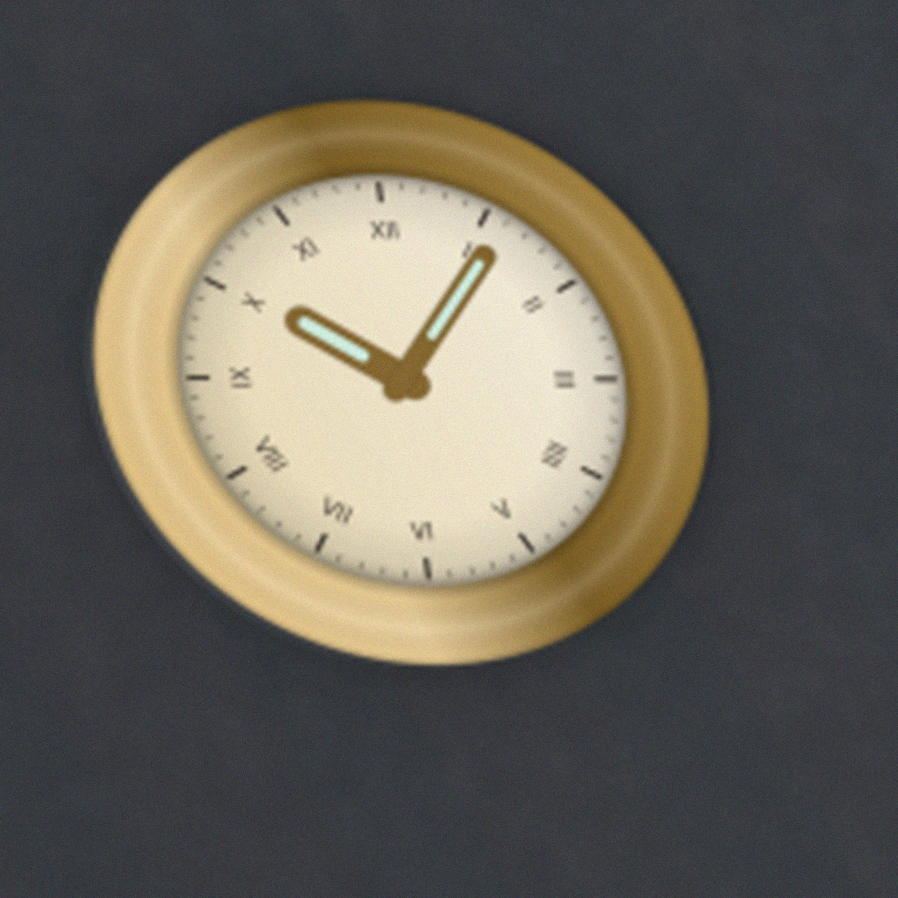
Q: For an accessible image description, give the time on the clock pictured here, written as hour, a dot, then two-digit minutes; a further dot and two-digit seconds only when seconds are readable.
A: 10.06
